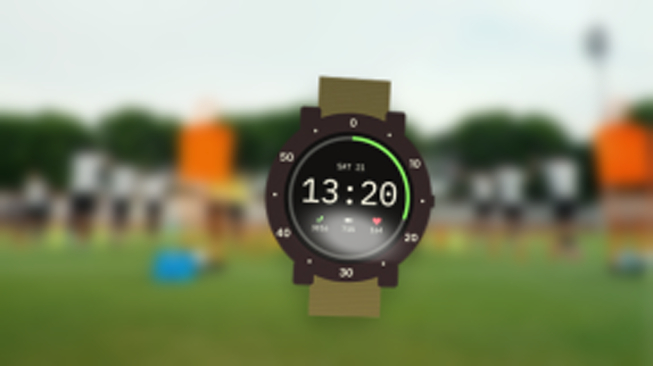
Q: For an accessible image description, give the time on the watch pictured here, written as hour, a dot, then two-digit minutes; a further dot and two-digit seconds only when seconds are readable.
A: 13.20
